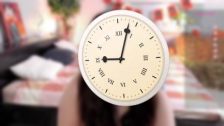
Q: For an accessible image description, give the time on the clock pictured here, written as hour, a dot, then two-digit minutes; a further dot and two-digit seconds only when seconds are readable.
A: 9.03
